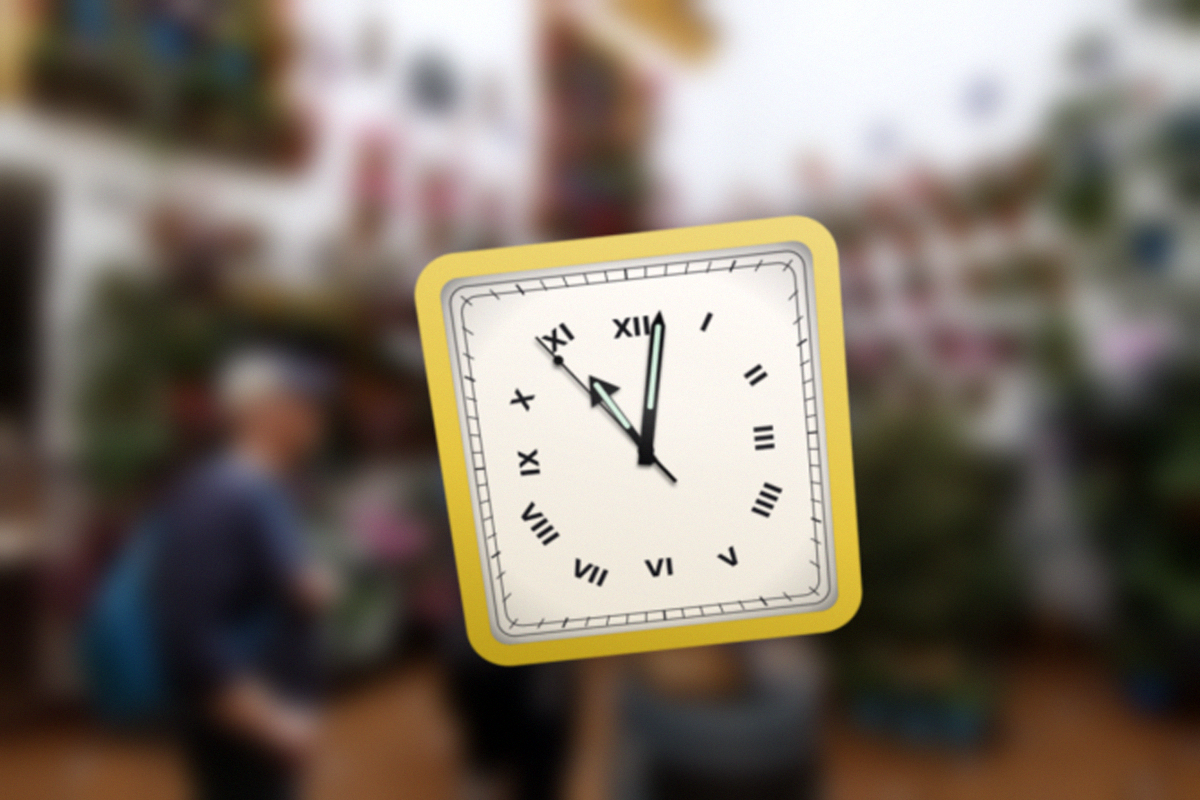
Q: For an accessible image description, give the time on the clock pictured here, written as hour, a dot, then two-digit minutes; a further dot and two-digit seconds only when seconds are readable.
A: 11.01.54
